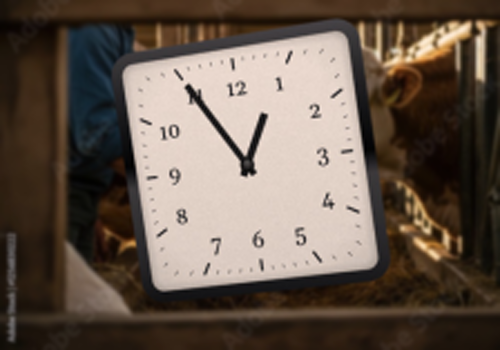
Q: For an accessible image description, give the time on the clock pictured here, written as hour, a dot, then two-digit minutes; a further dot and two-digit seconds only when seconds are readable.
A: 12.55
